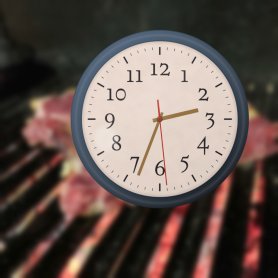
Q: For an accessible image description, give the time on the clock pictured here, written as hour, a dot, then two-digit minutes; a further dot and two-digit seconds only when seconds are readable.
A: 2.33.29
